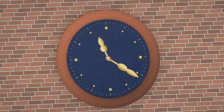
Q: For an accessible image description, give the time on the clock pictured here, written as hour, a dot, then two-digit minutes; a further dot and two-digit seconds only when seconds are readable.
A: 11.21
